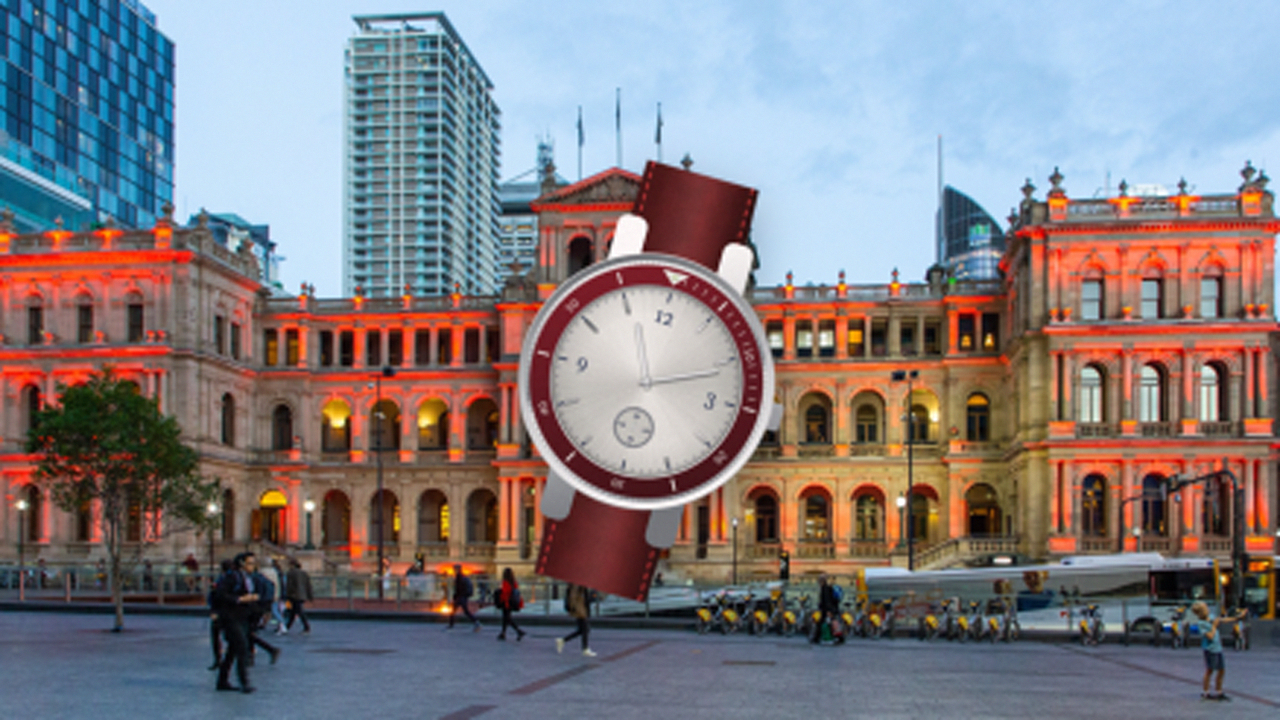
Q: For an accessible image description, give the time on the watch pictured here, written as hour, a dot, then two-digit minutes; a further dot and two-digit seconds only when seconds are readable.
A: 11.11
